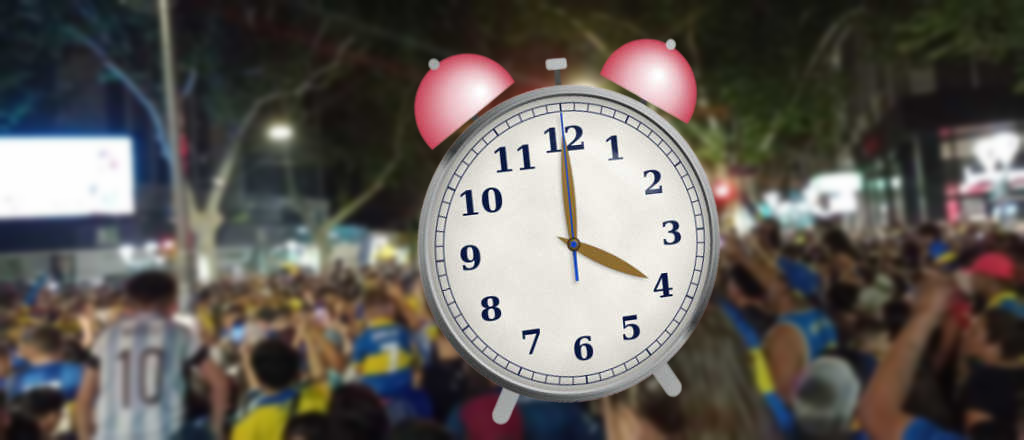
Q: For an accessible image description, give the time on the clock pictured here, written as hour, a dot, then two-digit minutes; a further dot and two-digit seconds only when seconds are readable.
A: 4.00.00
